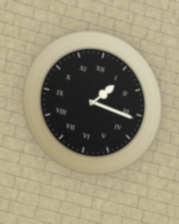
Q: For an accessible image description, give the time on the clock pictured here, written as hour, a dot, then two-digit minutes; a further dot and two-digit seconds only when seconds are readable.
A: 1.16
